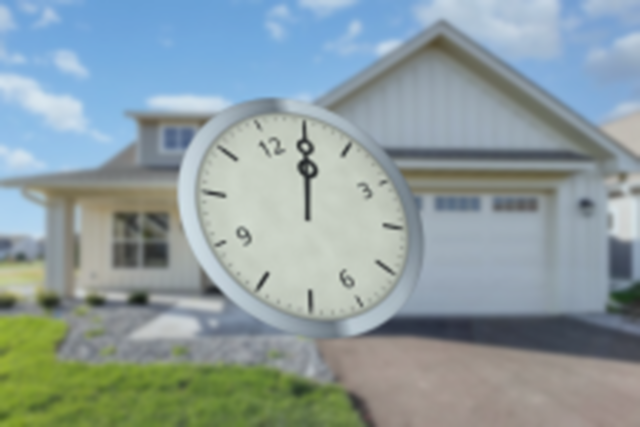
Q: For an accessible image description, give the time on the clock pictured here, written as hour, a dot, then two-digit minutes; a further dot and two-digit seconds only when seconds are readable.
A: 1.05
